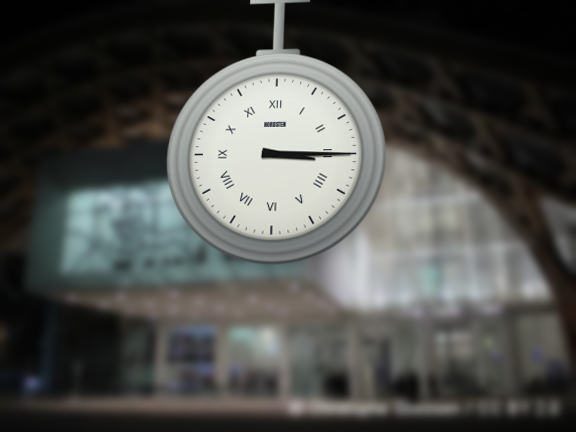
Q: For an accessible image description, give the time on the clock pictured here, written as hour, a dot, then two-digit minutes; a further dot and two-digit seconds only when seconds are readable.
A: 3.15
